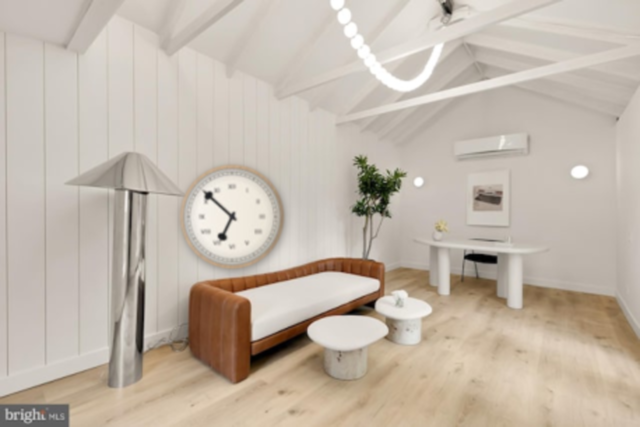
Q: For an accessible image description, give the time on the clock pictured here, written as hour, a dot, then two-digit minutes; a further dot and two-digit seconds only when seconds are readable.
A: 6.52
